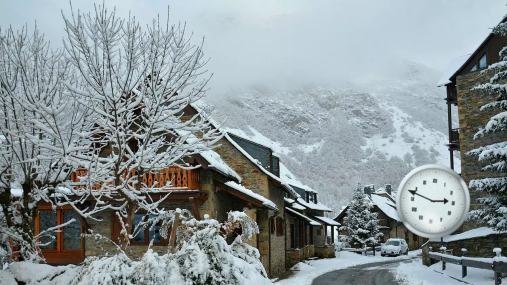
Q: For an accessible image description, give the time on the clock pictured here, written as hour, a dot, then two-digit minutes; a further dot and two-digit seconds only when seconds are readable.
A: 2.48
